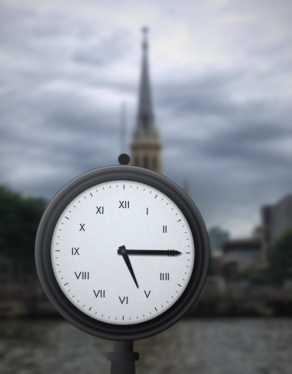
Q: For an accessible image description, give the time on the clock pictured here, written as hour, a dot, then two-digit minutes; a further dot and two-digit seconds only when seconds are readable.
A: 5.15
